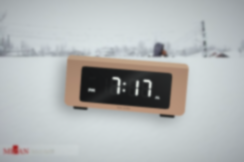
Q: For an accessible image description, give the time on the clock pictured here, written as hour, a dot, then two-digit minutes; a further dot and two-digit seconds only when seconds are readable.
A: 7.17
